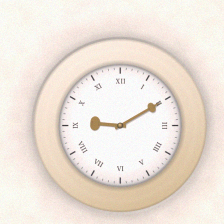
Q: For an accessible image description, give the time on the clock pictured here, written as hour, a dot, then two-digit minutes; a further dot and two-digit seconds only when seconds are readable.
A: 9.10
